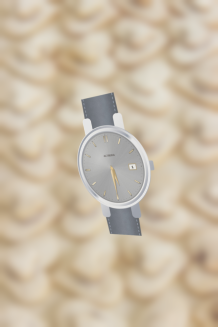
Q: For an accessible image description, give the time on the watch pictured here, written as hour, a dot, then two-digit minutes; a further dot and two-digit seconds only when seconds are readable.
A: 5.30
